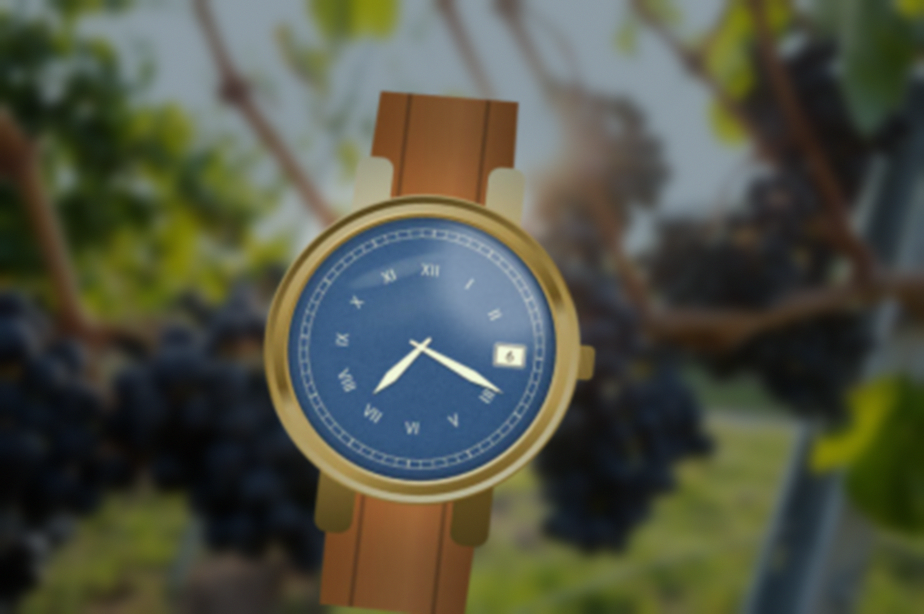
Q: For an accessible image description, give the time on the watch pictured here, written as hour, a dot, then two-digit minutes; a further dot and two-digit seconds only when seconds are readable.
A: 7.19
